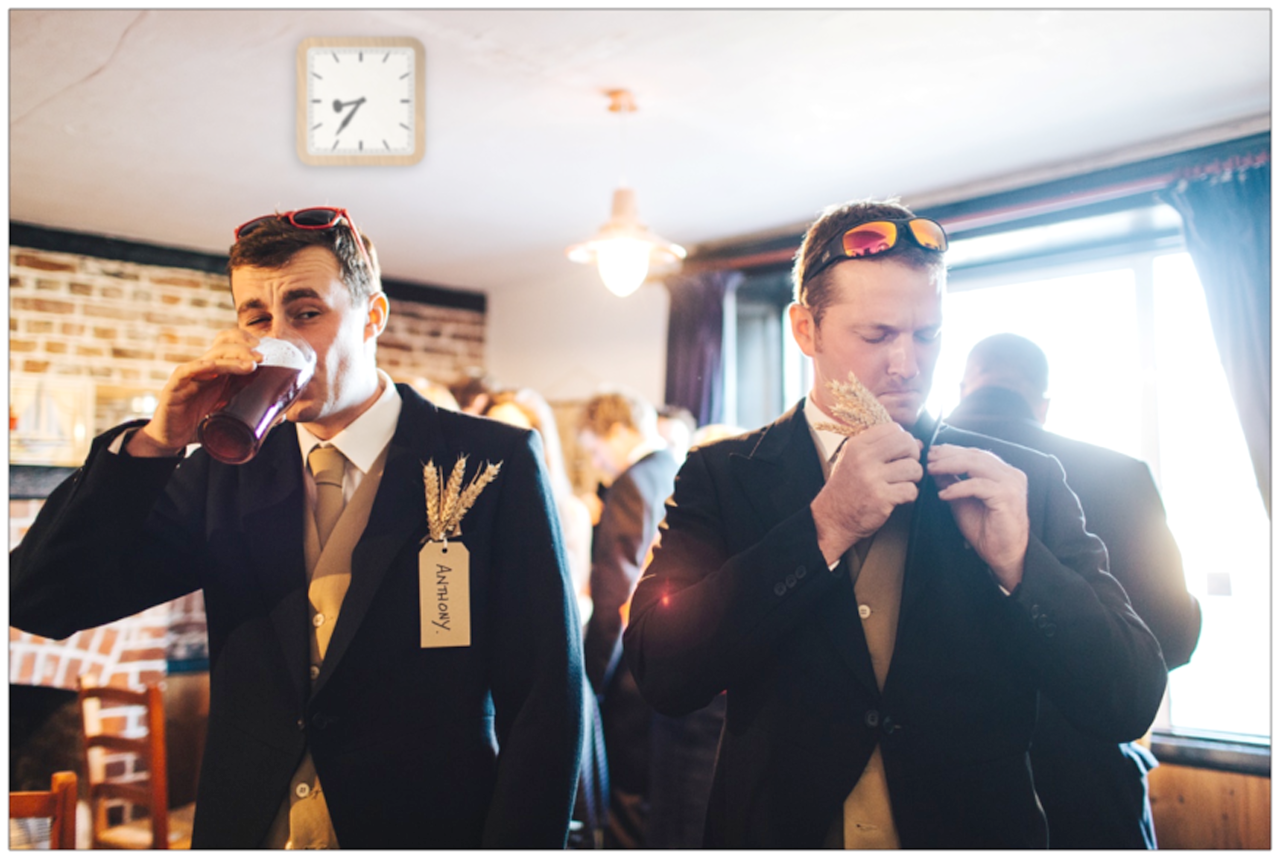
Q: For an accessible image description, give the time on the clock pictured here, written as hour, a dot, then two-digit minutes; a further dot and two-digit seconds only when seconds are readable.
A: 8.36
